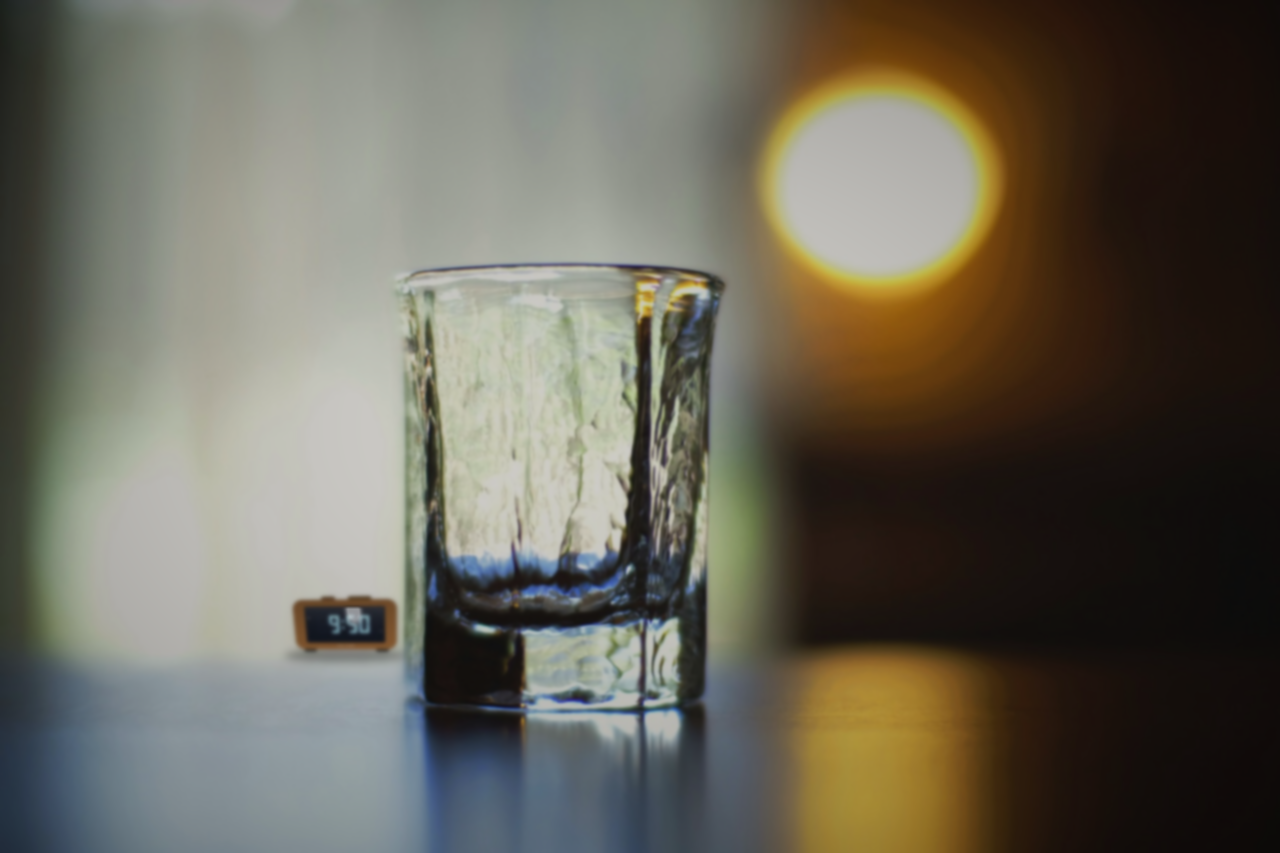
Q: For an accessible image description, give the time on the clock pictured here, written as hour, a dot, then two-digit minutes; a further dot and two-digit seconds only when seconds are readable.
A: 9.50
